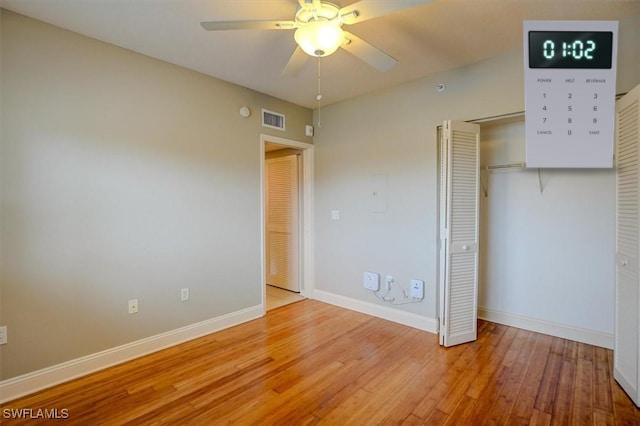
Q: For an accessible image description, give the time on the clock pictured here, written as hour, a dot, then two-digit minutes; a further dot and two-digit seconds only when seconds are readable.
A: 1.02
